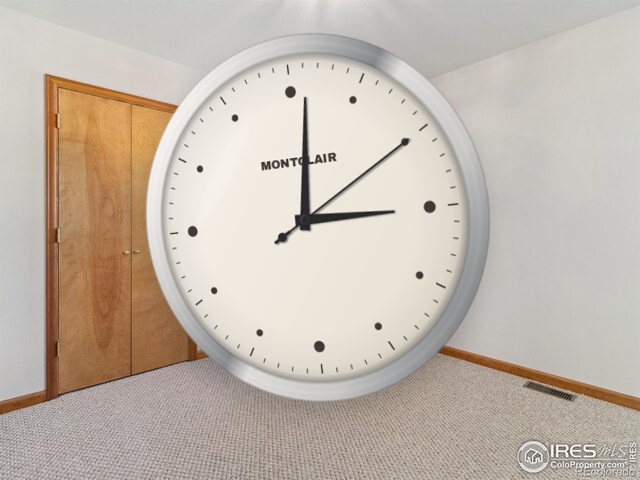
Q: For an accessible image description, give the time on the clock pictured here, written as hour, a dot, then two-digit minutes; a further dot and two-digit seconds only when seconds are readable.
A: 3.01.10
